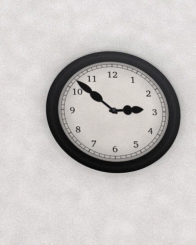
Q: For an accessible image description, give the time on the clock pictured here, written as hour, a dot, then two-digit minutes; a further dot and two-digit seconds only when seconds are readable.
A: 2.52
